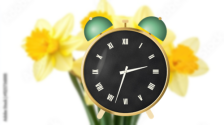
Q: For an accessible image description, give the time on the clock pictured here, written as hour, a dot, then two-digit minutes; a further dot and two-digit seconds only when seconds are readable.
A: 2.33
